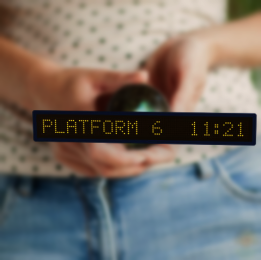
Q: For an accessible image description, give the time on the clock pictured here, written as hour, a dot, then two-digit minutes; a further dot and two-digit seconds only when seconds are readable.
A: 11.21
